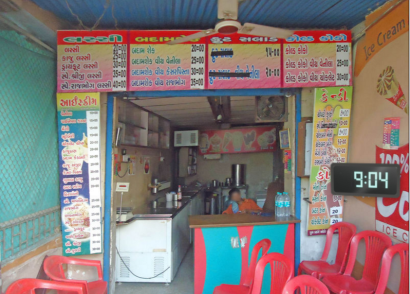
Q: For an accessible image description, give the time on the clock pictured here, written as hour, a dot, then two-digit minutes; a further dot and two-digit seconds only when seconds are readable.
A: 9.04
